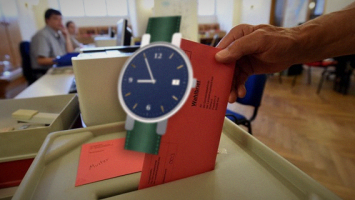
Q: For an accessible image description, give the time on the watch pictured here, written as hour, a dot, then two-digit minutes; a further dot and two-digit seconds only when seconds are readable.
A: 8.55
